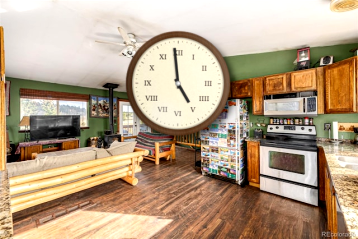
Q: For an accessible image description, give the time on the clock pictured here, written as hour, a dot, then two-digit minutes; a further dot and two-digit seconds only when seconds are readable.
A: 4.59
